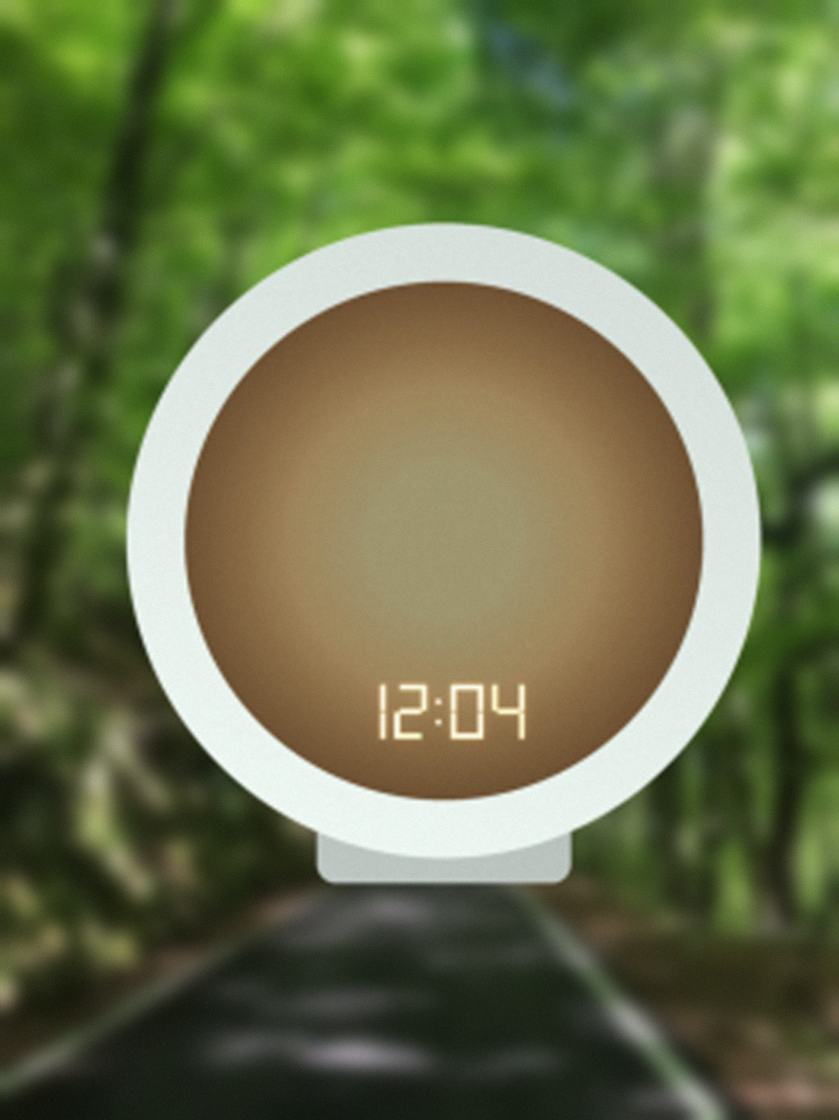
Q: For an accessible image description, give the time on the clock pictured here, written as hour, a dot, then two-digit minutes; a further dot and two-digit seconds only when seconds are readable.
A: 12.04
